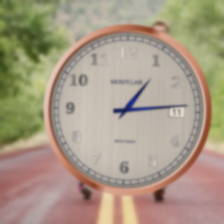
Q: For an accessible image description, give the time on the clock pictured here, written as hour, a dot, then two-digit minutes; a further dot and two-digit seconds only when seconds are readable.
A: 1.14
